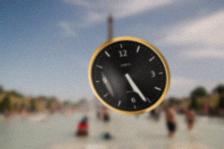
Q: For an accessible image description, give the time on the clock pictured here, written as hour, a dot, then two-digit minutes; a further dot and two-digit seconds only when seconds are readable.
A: 5.26
